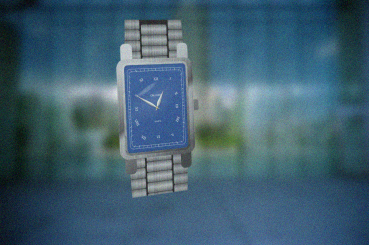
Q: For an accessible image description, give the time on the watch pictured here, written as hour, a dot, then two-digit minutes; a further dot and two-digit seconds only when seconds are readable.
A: 12.50
